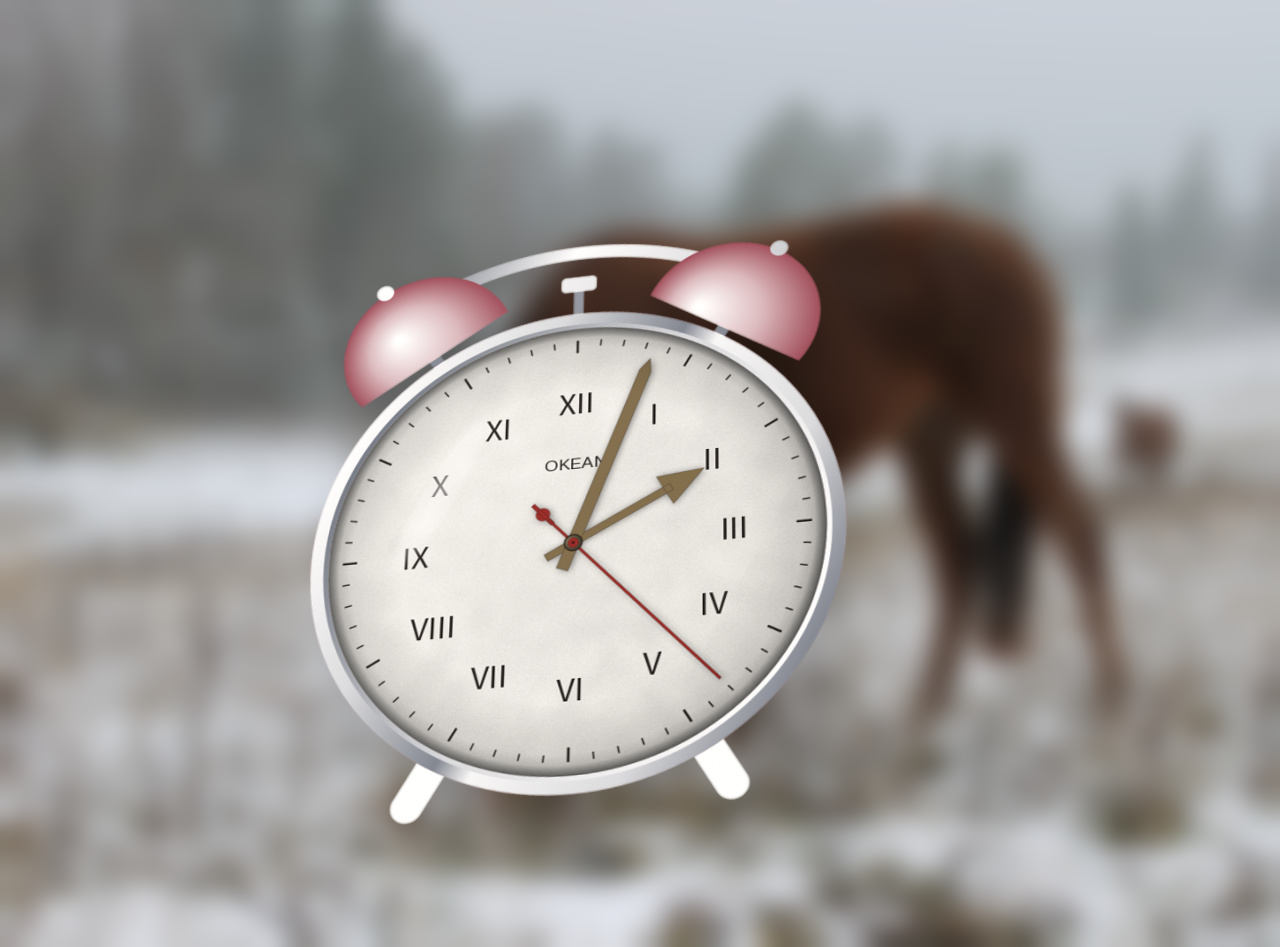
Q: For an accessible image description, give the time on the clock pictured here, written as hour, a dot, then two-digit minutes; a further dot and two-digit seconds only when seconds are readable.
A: 2.03.23
